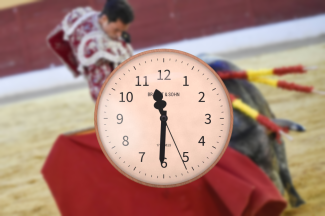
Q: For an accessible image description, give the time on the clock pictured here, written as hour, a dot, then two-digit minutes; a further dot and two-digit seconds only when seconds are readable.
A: 11.30.26
